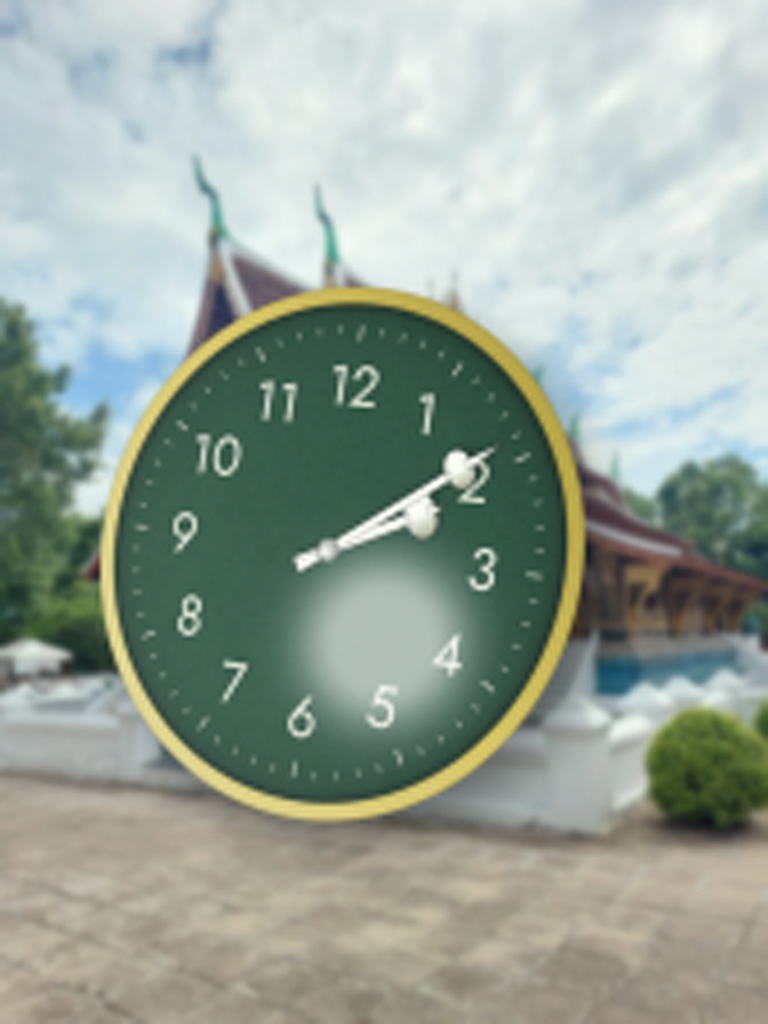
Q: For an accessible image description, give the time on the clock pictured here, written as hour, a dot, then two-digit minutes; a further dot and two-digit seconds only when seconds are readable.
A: 2.09
